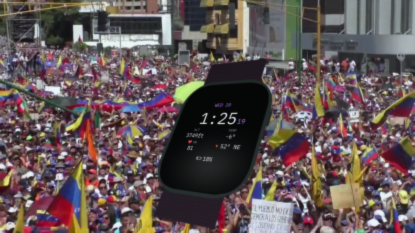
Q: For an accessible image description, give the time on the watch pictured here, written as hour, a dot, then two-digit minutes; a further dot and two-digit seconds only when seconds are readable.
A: 1.25
